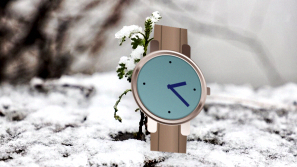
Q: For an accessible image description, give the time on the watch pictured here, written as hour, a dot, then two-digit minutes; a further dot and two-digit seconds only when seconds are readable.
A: 2.22
